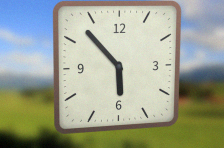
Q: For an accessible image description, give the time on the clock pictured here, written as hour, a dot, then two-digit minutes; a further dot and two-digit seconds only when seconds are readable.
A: 5.53
